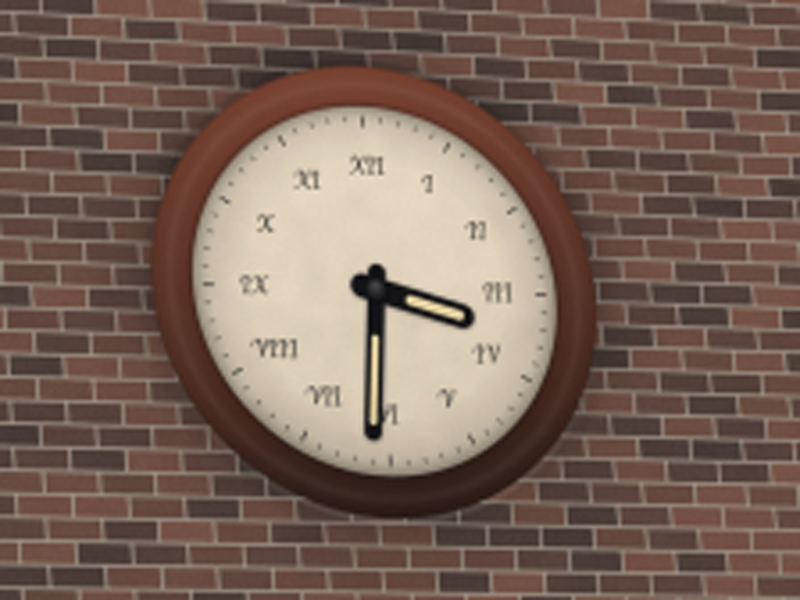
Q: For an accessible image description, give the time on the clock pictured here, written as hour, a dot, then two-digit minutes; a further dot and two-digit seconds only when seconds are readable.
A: 3.31
